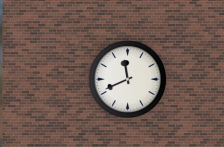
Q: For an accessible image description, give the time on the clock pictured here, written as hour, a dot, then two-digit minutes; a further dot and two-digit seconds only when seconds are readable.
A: 11.41
